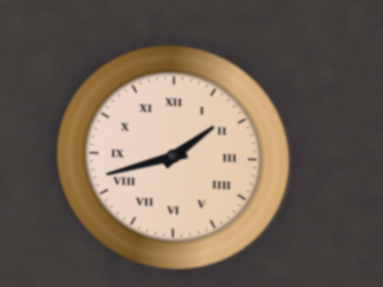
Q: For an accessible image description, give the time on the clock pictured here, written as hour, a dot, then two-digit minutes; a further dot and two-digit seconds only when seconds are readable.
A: 1.42
